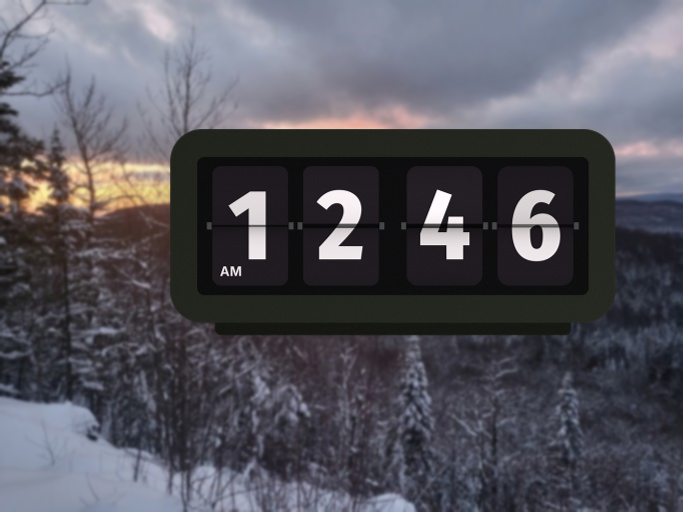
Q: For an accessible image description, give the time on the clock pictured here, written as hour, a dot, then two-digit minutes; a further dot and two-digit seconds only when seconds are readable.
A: 12.46
